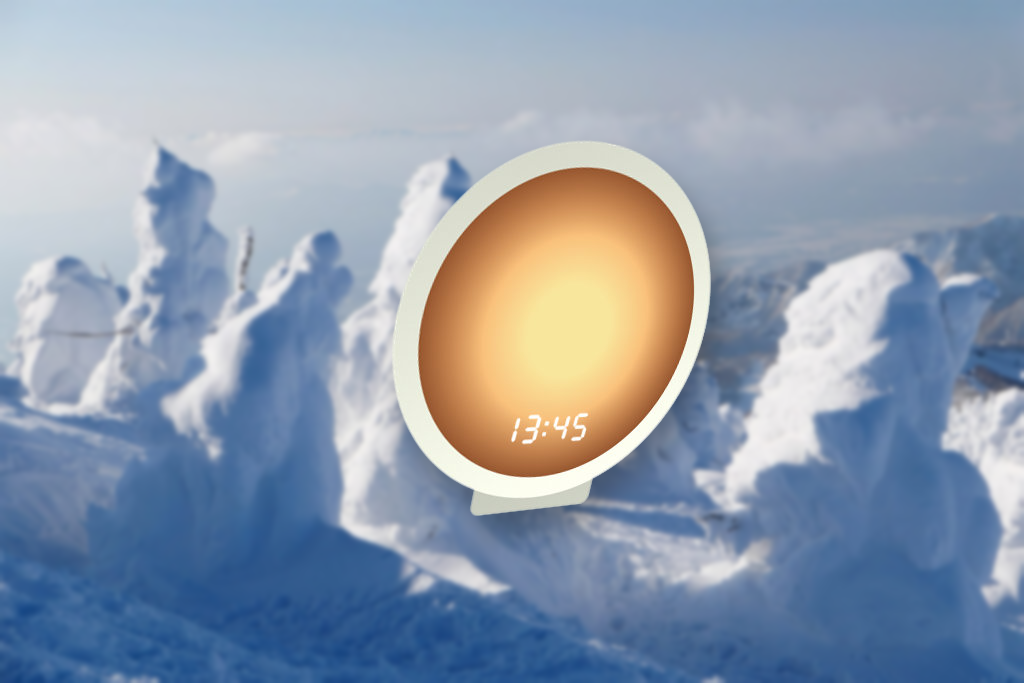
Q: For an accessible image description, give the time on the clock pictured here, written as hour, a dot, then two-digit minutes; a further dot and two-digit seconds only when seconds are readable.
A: 13.45
